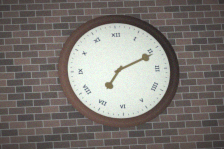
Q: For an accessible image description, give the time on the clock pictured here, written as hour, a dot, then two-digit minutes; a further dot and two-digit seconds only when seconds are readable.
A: 7.11
